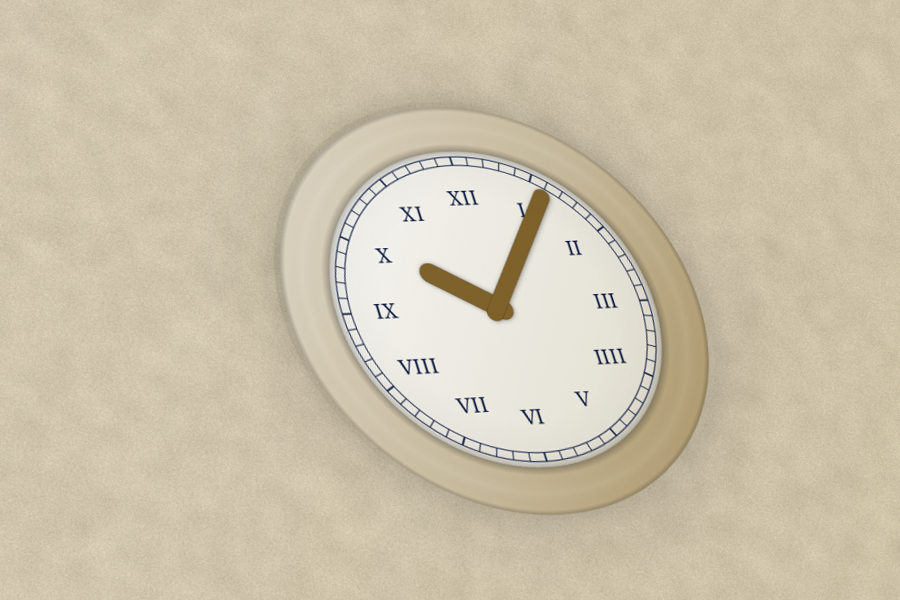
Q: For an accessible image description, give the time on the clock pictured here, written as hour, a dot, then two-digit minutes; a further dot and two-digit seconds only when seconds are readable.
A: 10.06
